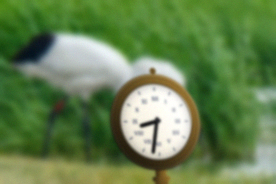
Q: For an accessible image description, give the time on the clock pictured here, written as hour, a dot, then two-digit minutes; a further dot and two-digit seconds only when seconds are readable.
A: 8.32
